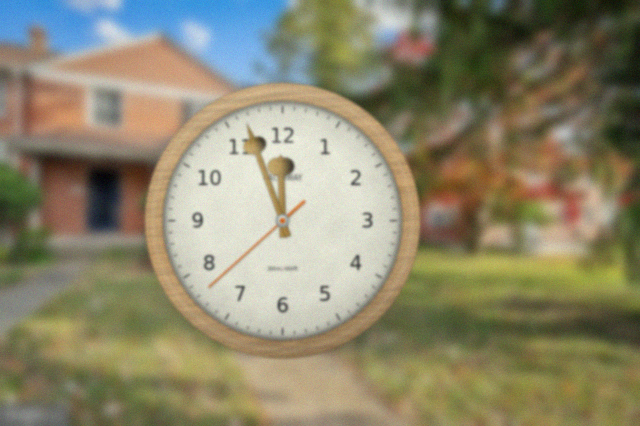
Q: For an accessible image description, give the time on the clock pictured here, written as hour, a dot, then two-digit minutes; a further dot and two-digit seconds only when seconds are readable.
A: 11.56.38
